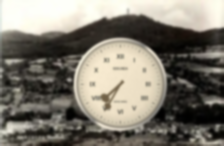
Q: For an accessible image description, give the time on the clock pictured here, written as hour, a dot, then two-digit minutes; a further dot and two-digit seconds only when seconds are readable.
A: 7.35
